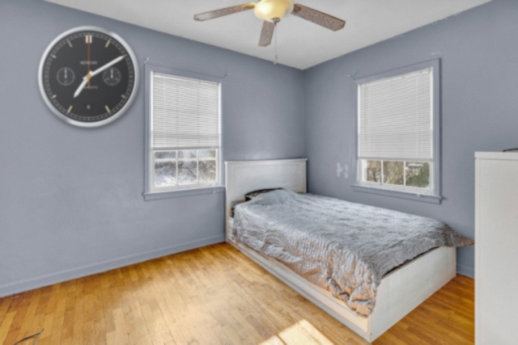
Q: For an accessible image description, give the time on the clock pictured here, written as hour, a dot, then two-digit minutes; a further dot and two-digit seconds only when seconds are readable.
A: 7.10
